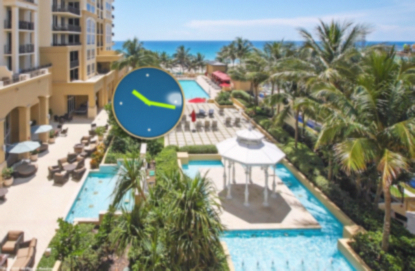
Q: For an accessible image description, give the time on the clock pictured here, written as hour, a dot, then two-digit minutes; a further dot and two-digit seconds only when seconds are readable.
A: 10.17
